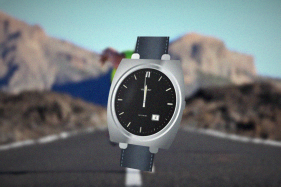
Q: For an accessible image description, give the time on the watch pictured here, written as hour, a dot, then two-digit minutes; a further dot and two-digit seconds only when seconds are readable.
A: 11.59
